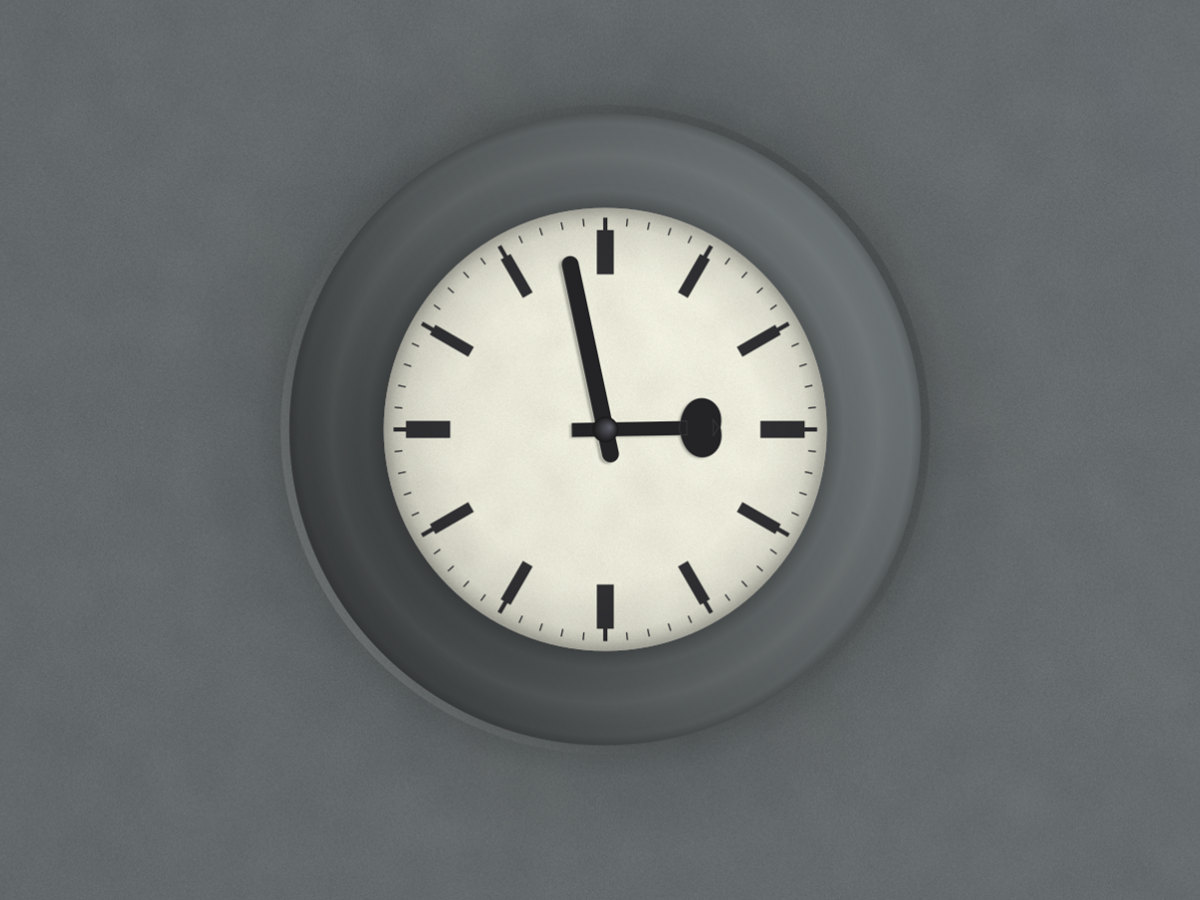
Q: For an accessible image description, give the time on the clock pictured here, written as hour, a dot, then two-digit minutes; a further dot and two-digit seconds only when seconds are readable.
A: 2.58
